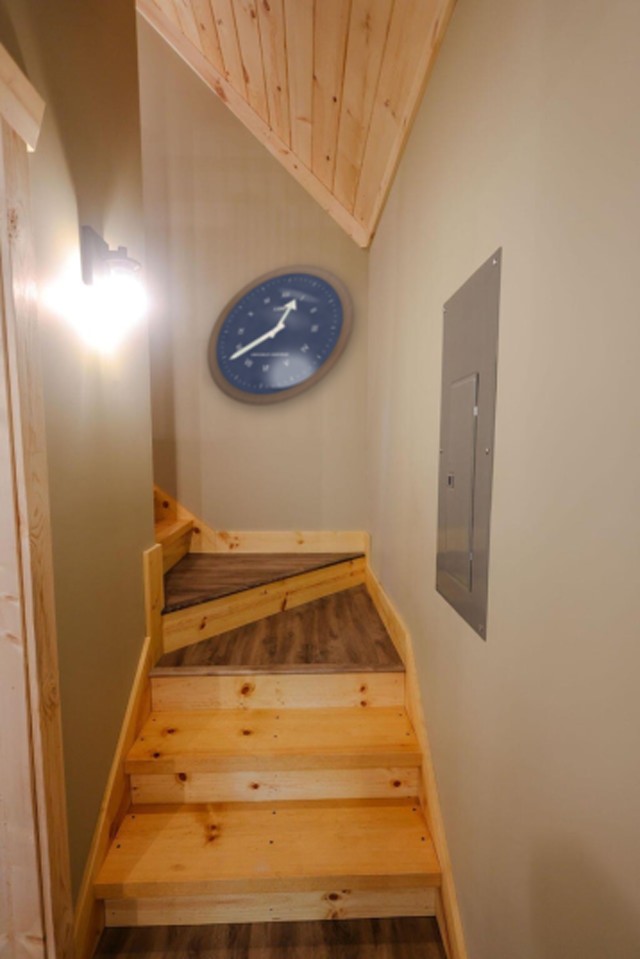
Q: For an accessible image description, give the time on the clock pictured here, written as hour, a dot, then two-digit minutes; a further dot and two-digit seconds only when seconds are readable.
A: 12.39
